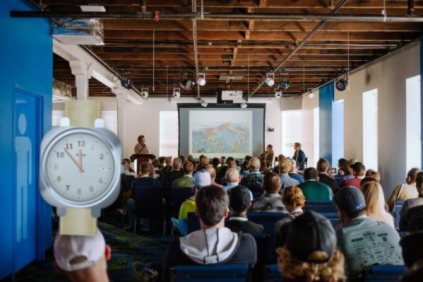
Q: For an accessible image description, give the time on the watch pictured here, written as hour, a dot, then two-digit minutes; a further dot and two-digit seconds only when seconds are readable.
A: 11.53
